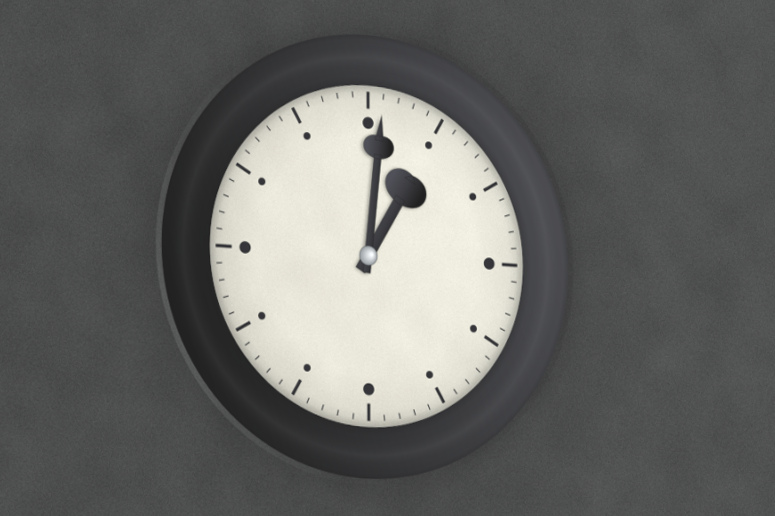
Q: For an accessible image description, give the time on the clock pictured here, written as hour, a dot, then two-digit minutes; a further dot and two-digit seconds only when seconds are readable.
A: 1.01
